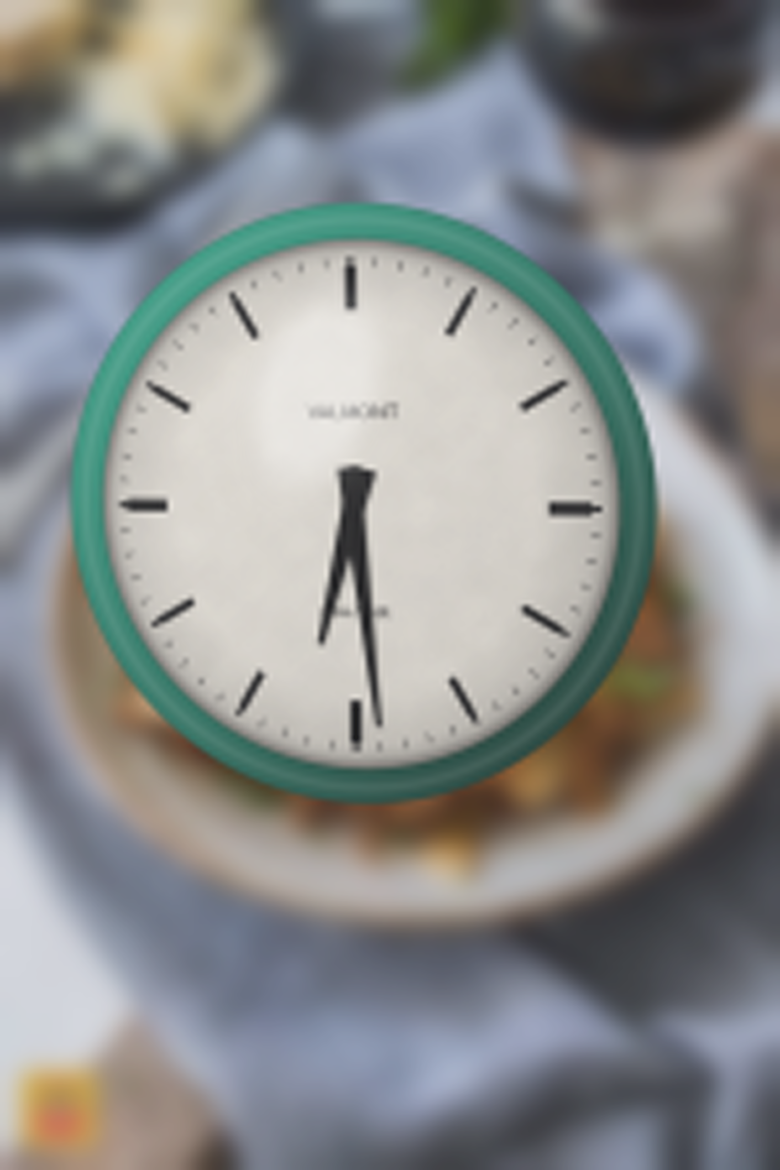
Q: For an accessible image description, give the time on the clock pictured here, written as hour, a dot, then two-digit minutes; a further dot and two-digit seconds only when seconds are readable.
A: 6.29
